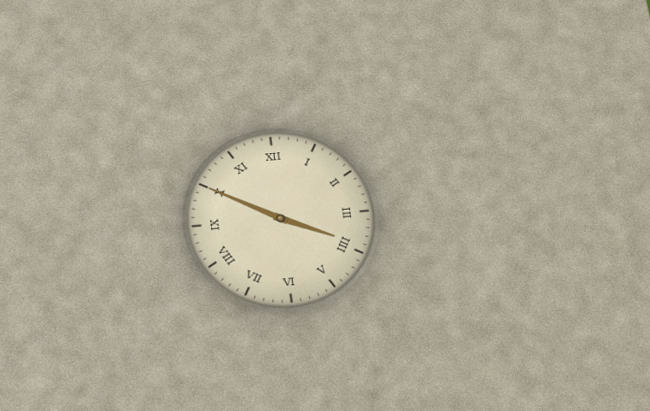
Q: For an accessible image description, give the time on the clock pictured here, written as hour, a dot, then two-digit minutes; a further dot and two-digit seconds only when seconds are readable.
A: 3.50
